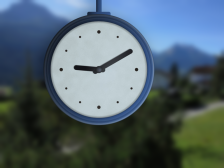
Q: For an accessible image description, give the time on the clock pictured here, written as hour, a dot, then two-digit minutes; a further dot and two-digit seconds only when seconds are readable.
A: 9.10
